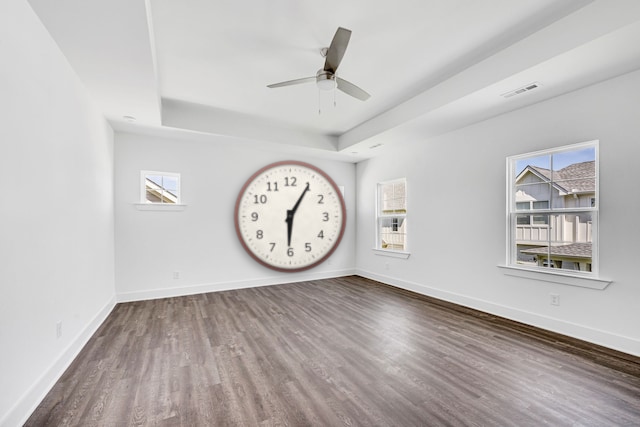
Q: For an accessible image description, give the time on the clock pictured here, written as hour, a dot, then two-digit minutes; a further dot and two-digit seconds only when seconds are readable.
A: 6.05
